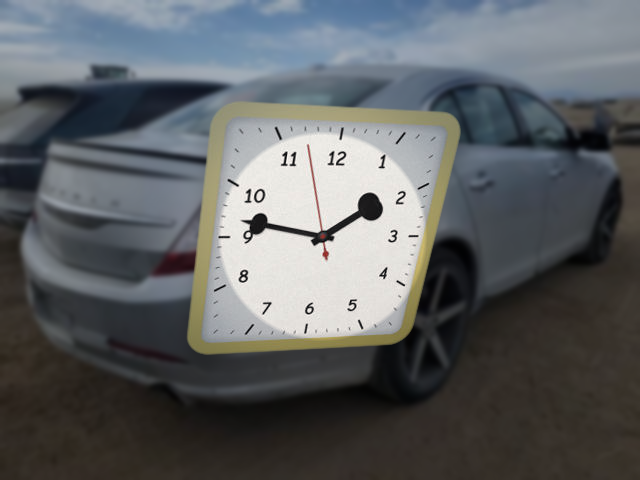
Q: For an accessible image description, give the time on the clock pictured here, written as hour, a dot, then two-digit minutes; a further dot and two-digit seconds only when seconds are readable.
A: 1.46.57
